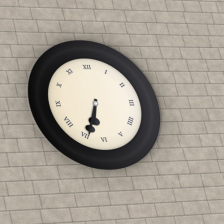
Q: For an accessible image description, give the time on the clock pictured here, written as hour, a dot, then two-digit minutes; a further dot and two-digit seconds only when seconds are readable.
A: 6.34
